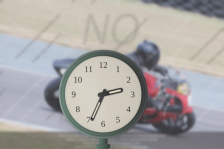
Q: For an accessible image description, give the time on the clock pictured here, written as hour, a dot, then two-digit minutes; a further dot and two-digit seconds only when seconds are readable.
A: 2.34
